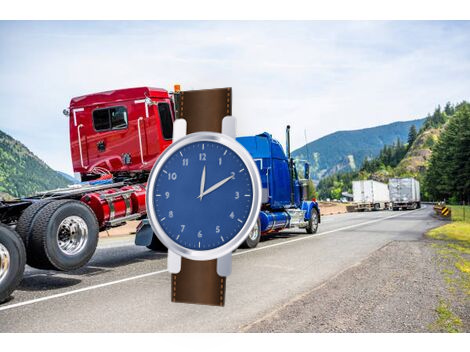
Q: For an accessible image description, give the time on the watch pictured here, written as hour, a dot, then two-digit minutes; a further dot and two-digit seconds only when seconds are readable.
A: 12.10
